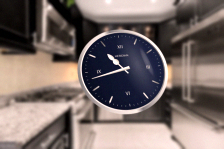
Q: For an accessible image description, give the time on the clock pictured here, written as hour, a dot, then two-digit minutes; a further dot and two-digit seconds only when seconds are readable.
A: 10.43
